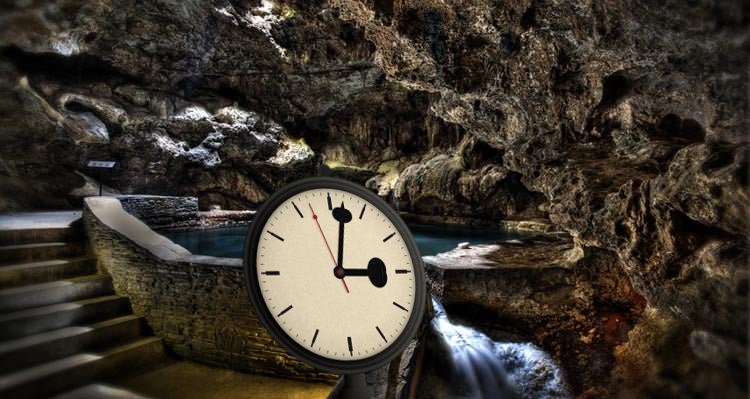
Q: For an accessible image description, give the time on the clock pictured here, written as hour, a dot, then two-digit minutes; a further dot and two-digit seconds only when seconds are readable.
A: 3.01.57
